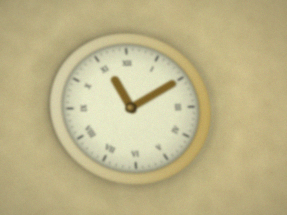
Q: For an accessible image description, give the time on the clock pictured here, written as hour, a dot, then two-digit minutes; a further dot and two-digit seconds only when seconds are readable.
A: 11.10
